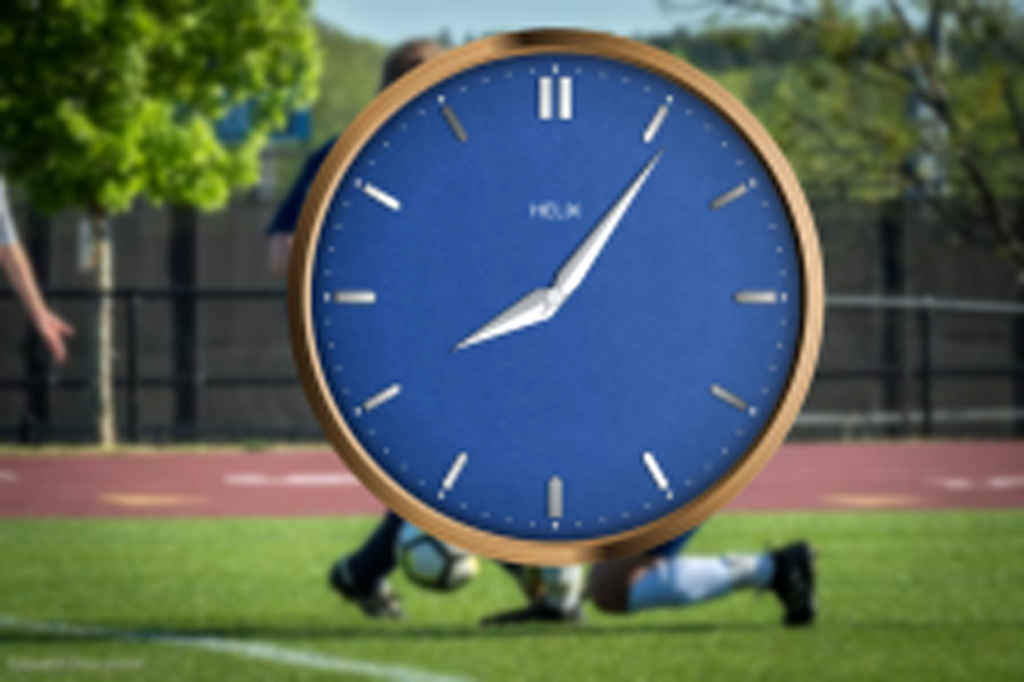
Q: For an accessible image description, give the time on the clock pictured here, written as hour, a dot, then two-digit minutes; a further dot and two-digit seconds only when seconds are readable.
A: 8.06
